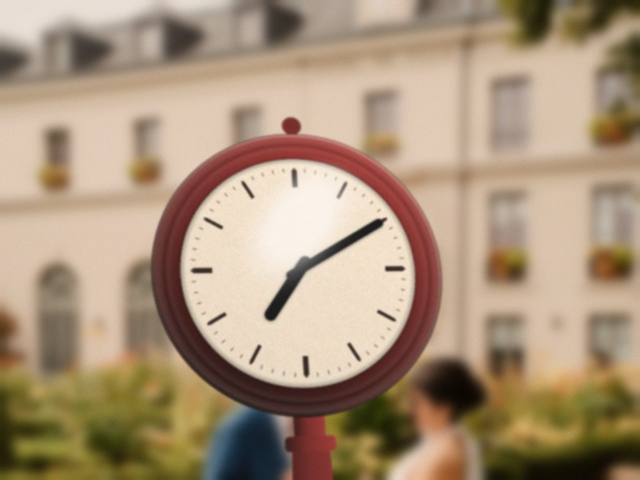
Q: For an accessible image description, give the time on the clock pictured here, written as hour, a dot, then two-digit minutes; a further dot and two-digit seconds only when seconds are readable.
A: 7.10
